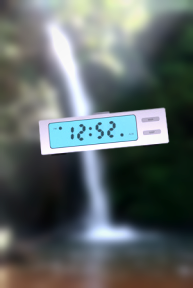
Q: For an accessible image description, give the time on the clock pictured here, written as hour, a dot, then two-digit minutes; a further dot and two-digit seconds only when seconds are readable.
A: 12.52
